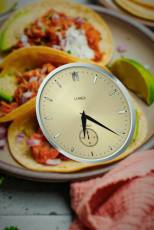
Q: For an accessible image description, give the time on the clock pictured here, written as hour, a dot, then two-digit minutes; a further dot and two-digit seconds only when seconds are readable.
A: 6.21
